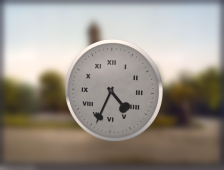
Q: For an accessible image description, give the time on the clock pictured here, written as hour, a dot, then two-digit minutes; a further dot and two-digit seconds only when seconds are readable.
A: 4.34
